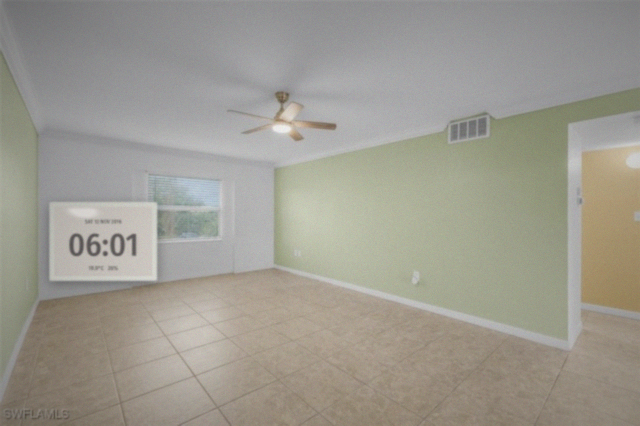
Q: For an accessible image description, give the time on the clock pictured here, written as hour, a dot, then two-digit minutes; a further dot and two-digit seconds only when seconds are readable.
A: 6.01
